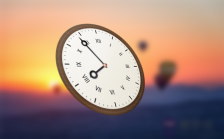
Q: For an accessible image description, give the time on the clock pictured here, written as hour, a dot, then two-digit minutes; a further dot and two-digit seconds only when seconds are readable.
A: 7.54
